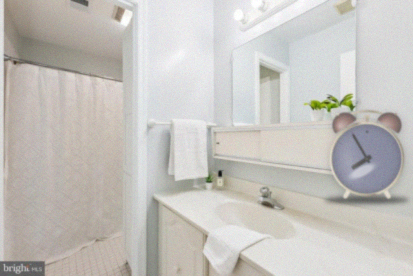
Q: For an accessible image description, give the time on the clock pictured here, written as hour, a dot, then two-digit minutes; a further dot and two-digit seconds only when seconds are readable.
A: 7.55
